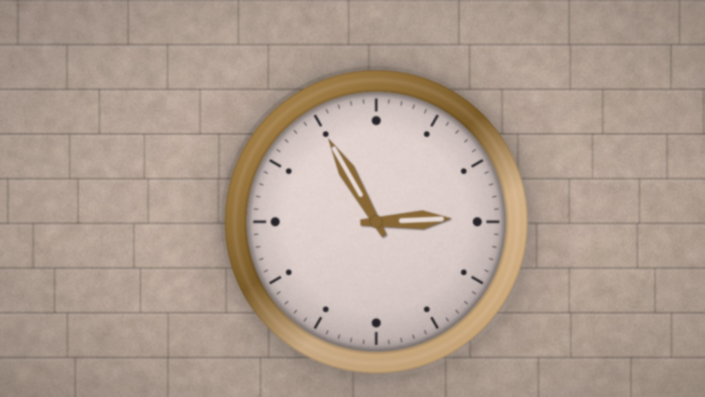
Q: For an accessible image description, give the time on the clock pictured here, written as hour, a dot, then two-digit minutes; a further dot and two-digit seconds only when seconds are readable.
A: 2.55
